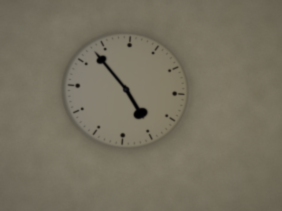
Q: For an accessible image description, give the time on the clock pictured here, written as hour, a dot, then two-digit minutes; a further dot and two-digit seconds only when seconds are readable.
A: 4.53
